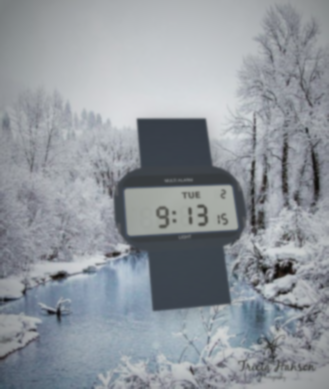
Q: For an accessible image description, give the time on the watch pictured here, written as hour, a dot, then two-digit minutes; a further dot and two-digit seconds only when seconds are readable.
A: 9.13.15
